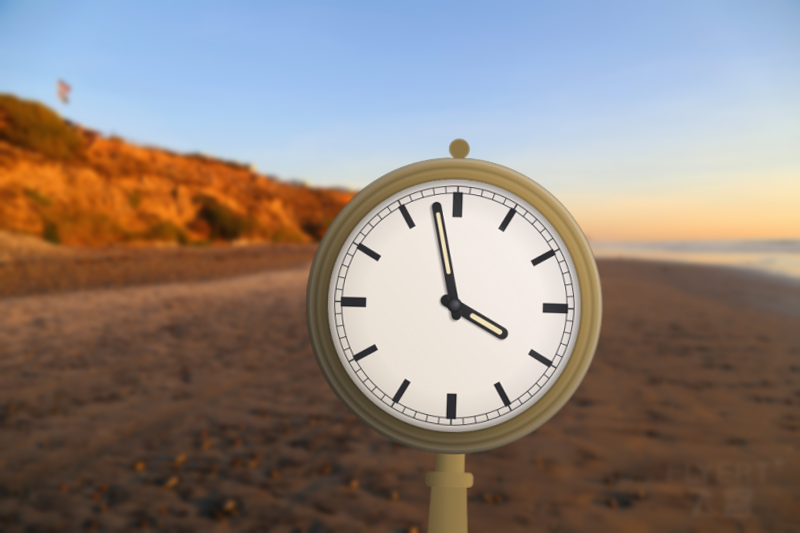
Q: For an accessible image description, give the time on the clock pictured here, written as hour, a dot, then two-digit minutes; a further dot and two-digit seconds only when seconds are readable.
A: 3.58
